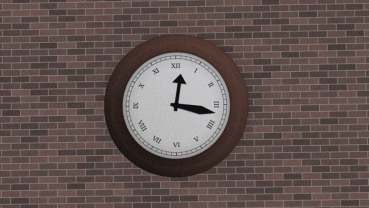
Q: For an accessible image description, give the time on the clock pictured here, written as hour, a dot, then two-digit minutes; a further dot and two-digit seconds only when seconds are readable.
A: 12.17
